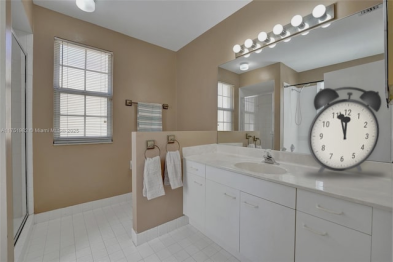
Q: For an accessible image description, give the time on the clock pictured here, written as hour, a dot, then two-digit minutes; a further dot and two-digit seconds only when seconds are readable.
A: 11.57
